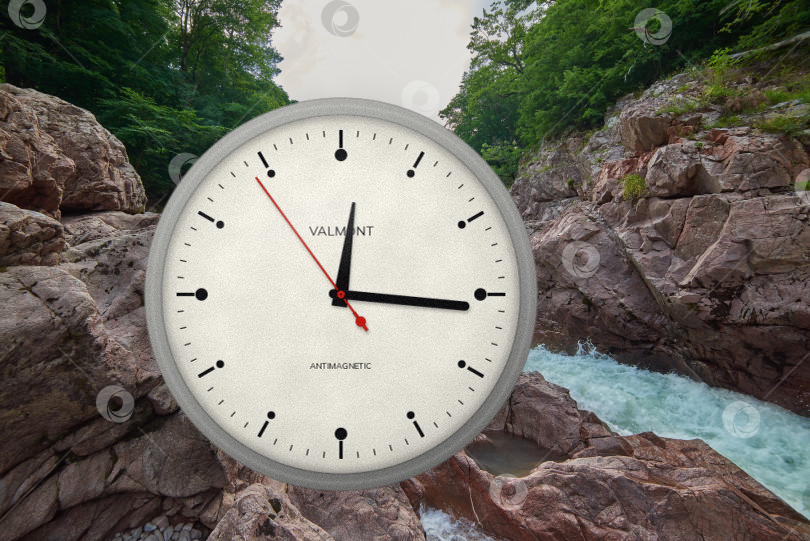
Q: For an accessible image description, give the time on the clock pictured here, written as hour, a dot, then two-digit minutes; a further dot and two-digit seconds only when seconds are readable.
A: 12.15.54
